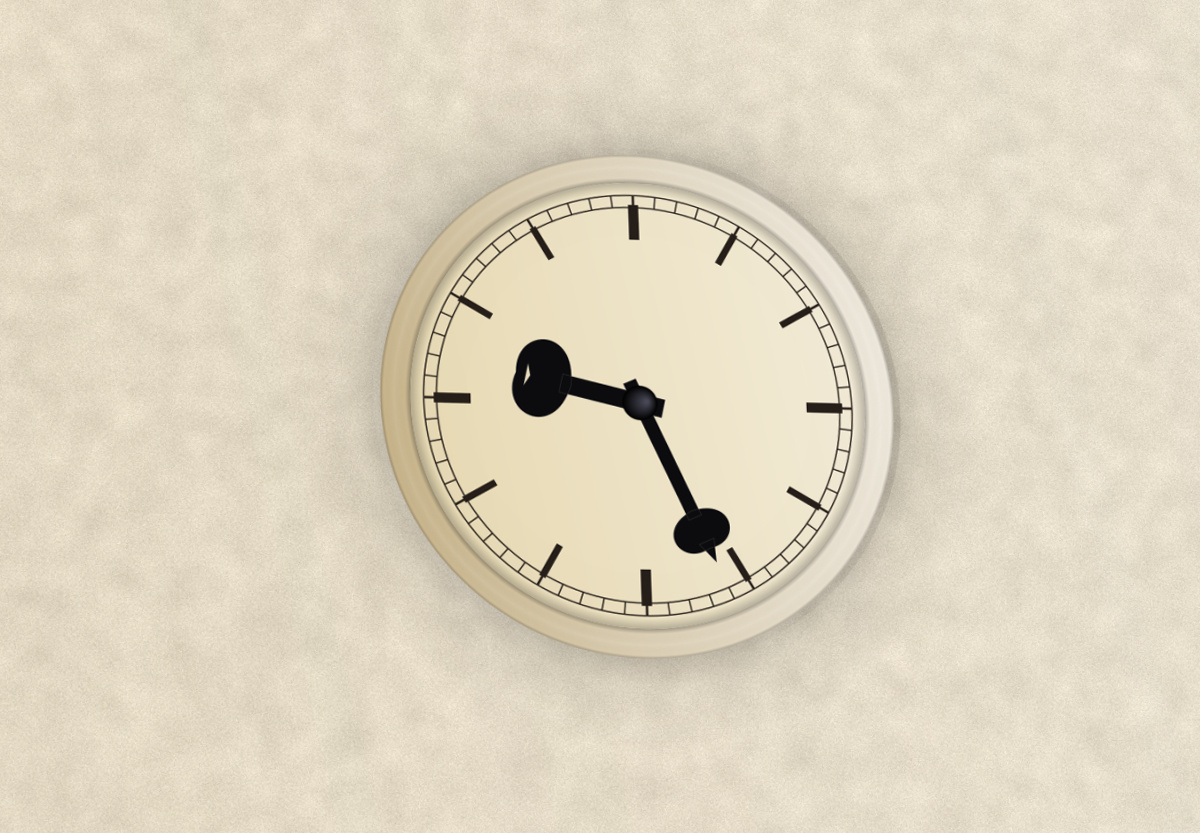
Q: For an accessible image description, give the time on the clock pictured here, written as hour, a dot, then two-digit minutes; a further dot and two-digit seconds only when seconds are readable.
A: 9.26
